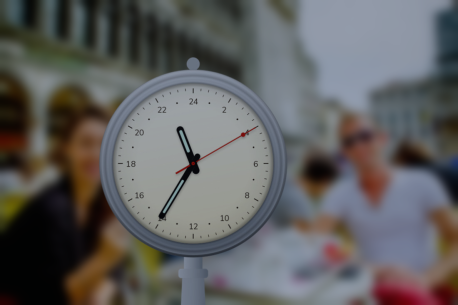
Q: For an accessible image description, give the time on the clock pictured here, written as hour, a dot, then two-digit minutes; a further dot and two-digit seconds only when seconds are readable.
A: 22.35.10
